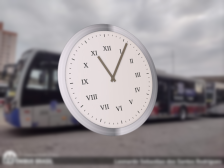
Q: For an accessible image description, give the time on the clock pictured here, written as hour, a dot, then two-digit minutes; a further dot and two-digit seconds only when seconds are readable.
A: 11.06
